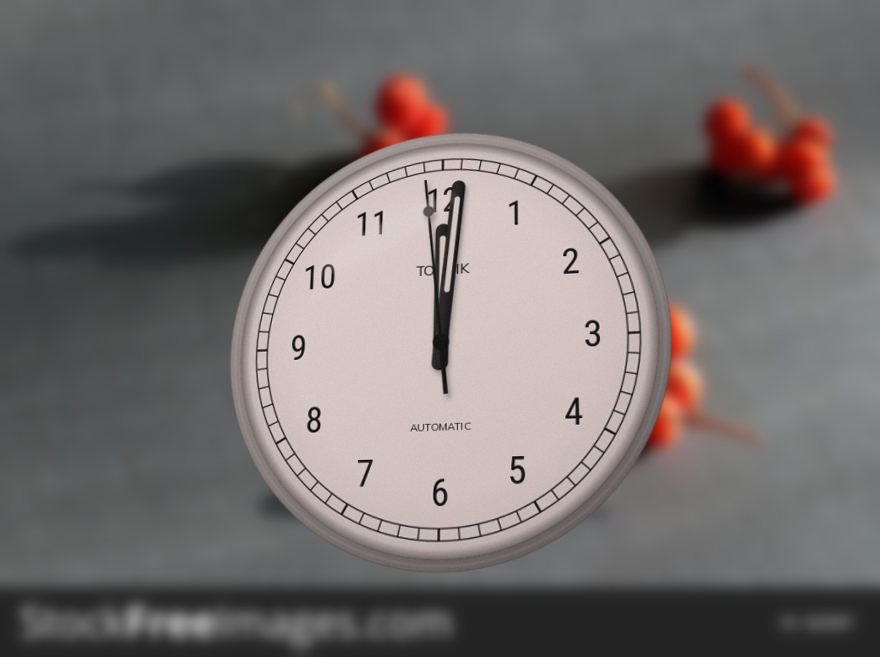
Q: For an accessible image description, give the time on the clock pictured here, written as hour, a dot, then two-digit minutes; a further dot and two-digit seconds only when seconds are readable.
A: 12.00.59
